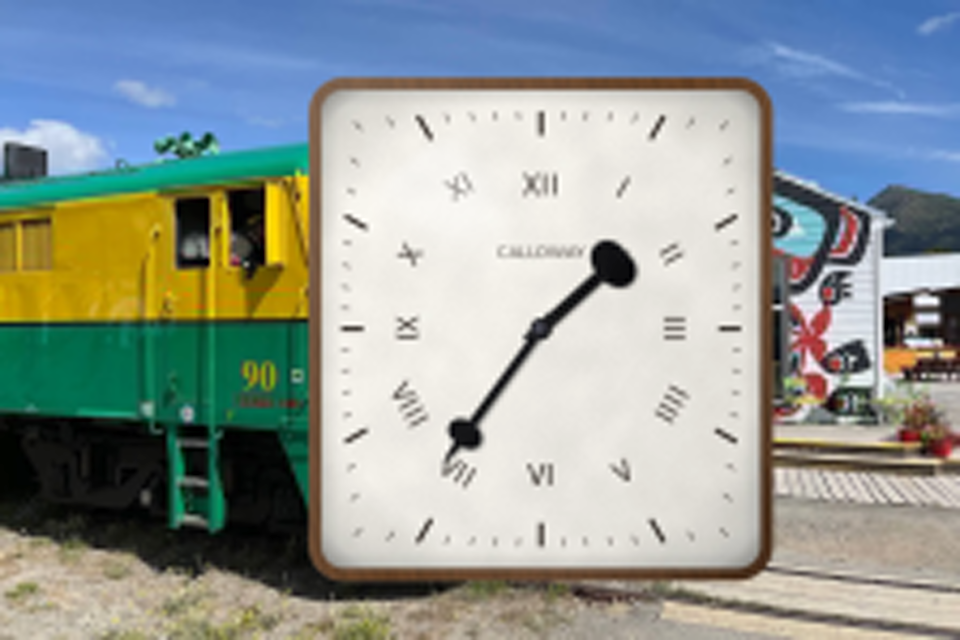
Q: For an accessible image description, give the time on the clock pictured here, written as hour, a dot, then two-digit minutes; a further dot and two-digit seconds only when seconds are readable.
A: 1.36
